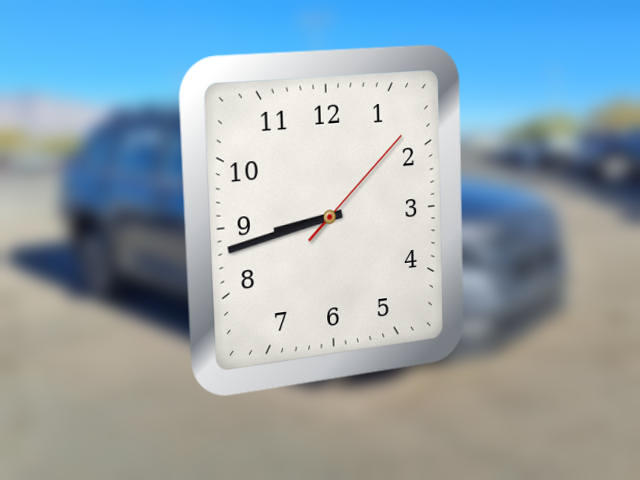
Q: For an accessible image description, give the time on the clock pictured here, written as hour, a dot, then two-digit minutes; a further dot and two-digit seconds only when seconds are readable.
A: 8.43.08
